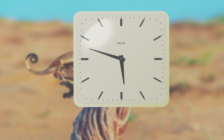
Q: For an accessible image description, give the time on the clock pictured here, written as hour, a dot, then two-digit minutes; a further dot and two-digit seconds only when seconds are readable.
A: 5.48
